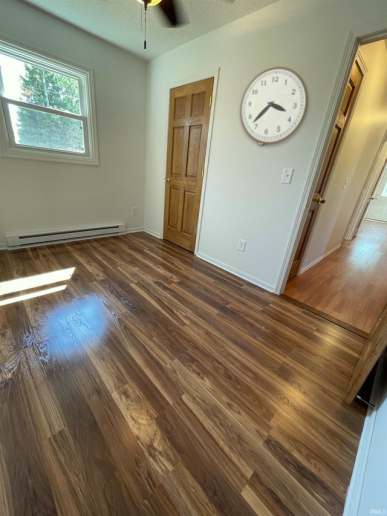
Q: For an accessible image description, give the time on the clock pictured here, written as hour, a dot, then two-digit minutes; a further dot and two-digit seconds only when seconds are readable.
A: 3.37
